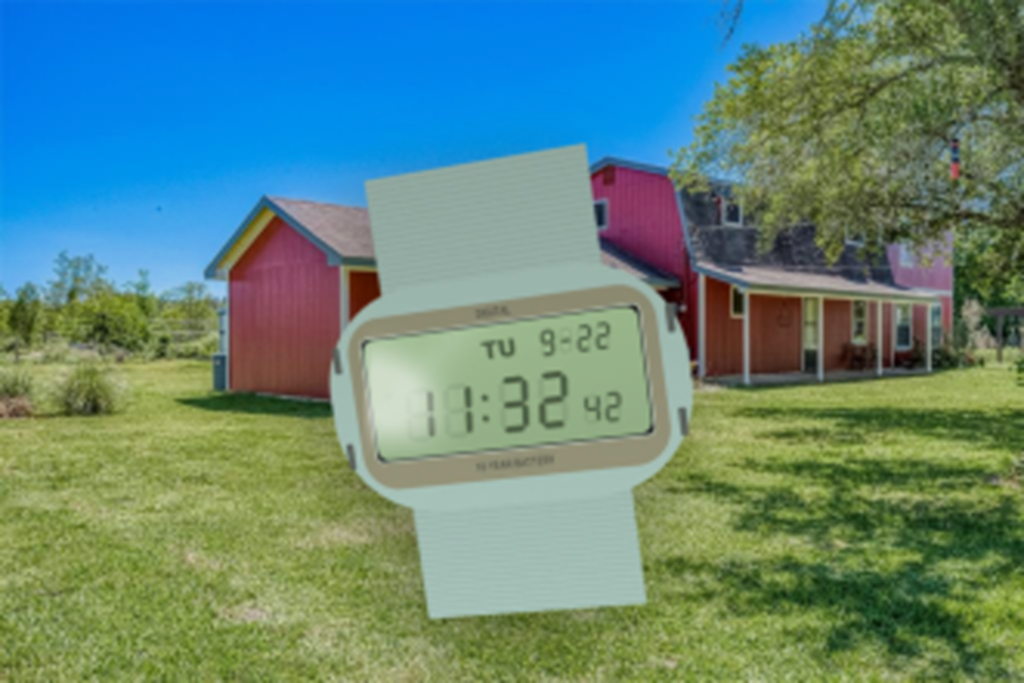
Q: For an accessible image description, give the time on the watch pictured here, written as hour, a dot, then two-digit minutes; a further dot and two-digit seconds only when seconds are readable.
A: 11.32.42
